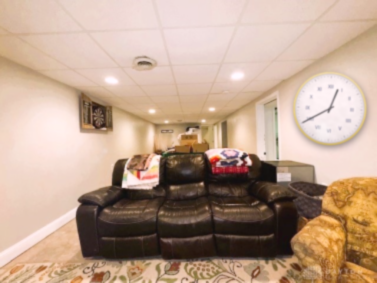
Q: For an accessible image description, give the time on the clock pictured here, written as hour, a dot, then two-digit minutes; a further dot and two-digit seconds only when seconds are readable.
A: 12.40
